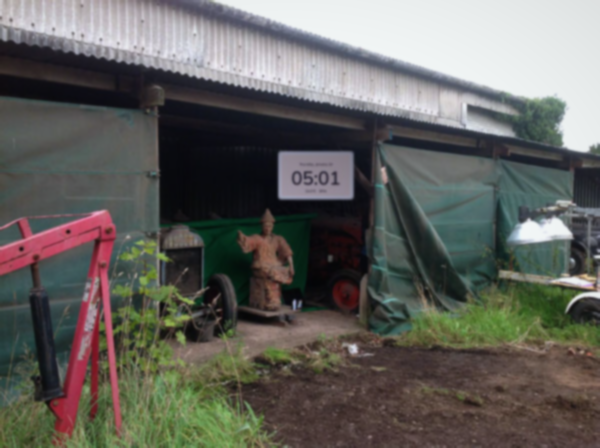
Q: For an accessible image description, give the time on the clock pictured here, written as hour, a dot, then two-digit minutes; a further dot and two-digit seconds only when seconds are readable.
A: 5.01
